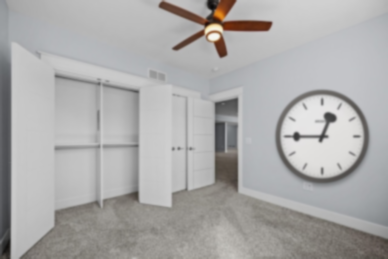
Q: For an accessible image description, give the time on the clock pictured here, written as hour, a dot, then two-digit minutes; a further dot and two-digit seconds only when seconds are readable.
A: 12.45
